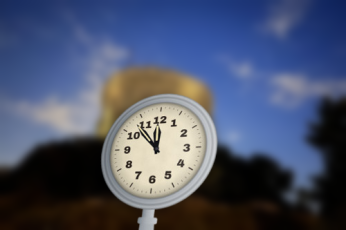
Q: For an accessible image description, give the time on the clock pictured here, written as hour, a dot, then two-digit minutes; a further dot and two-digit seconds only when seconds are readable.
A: 11.53
